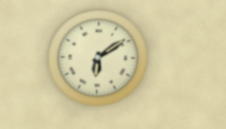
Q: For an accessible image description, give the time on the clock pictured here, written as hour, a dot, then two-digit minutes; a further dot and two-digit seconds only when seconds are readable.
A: 6.09
